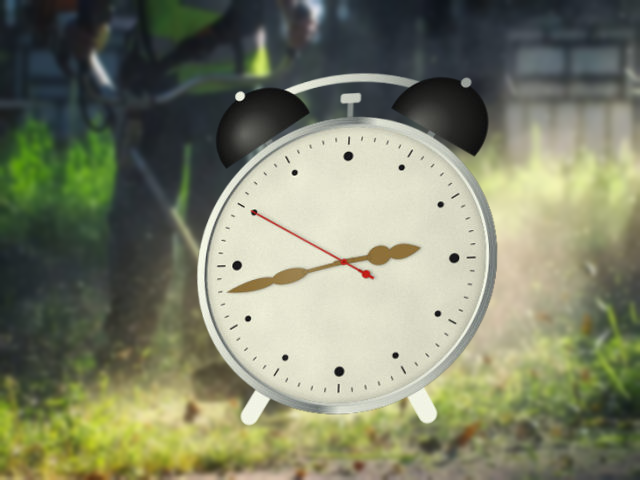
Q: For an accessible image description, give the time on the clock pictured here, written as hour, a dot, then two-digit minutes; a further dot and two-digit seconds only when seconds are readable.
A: 2.42.50
